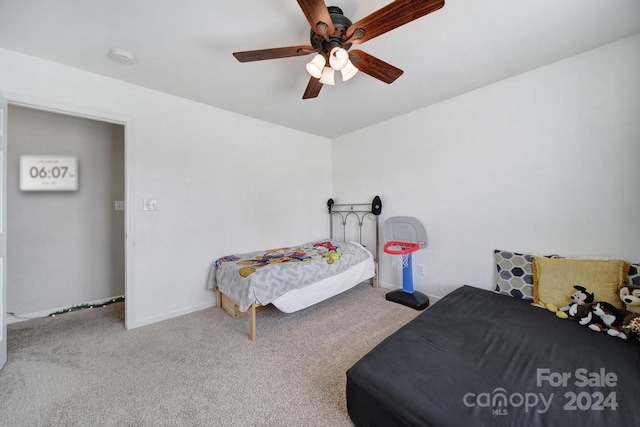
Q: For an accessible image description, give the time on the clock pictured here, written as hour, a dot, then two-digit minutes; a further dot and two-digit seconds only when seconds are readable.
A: 6.07
